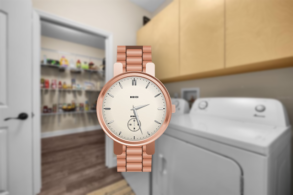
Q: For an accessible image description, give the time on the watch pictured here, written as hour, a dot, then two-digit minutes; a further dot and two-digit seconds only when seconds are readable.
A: 2.27
